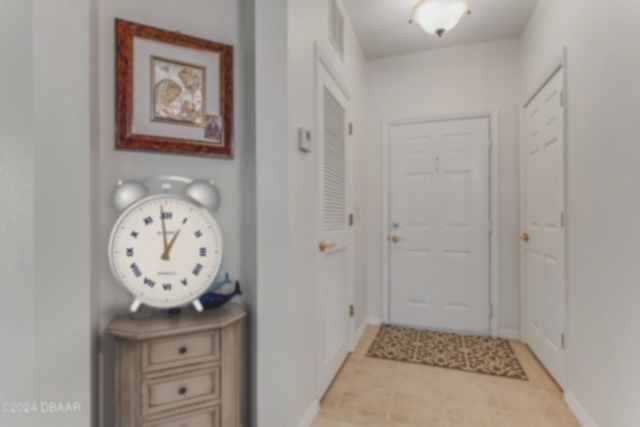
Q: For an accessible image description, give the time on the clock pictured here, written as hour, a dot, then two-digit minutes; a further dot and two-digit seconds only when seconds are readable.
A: 12.59
